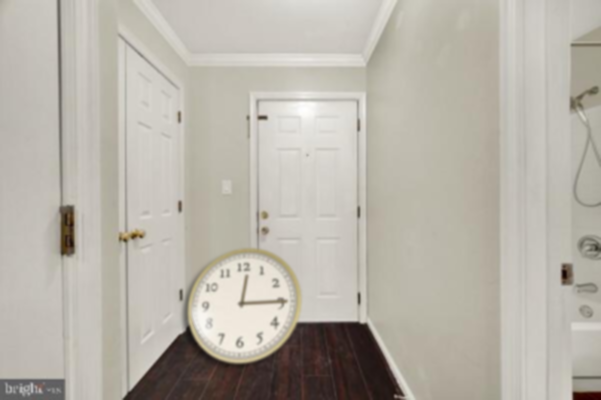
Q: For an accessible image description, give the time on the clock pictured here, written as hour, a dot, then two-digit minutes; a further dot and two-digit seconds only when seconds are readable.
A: 12.15
